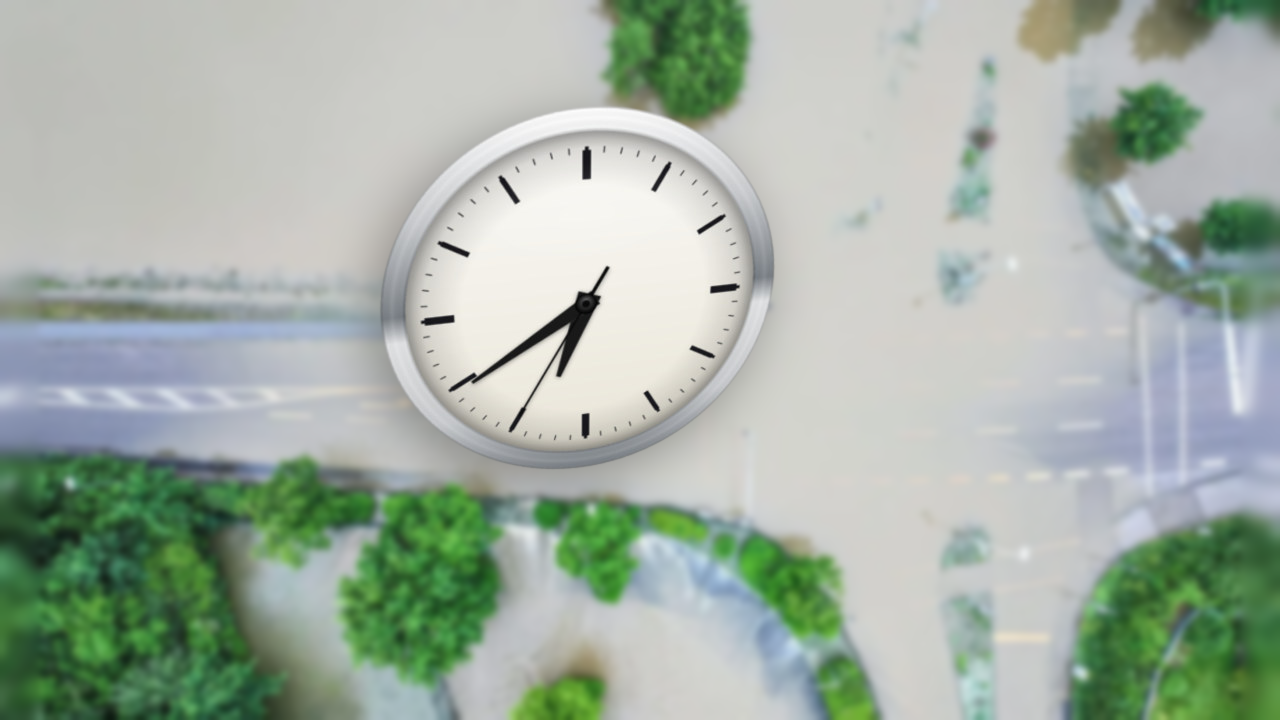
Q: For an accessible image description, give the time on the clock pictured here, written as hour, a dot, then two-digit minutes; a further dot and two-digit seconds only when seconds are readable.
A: 6.39.35
